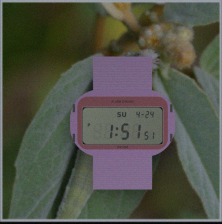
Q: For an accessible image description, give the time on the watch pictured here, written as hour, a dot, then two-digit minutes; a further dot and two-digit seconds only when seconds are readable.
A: 1.51.51
